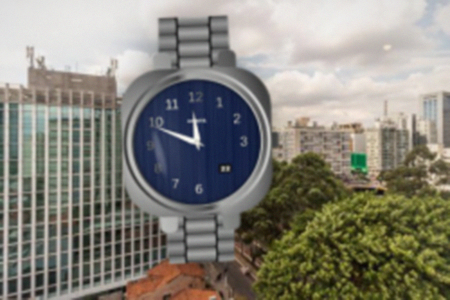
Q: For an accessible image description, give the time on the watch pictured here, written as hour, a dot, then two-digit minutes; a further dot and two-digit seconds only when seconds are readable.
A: 11.49
